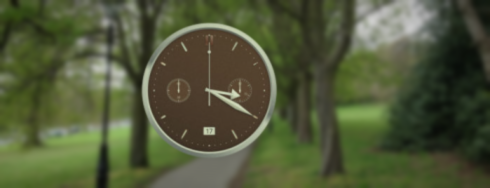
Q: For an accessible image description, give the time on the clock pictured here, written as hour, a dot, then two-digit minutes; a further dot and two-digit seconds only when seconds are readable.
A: 3.20
